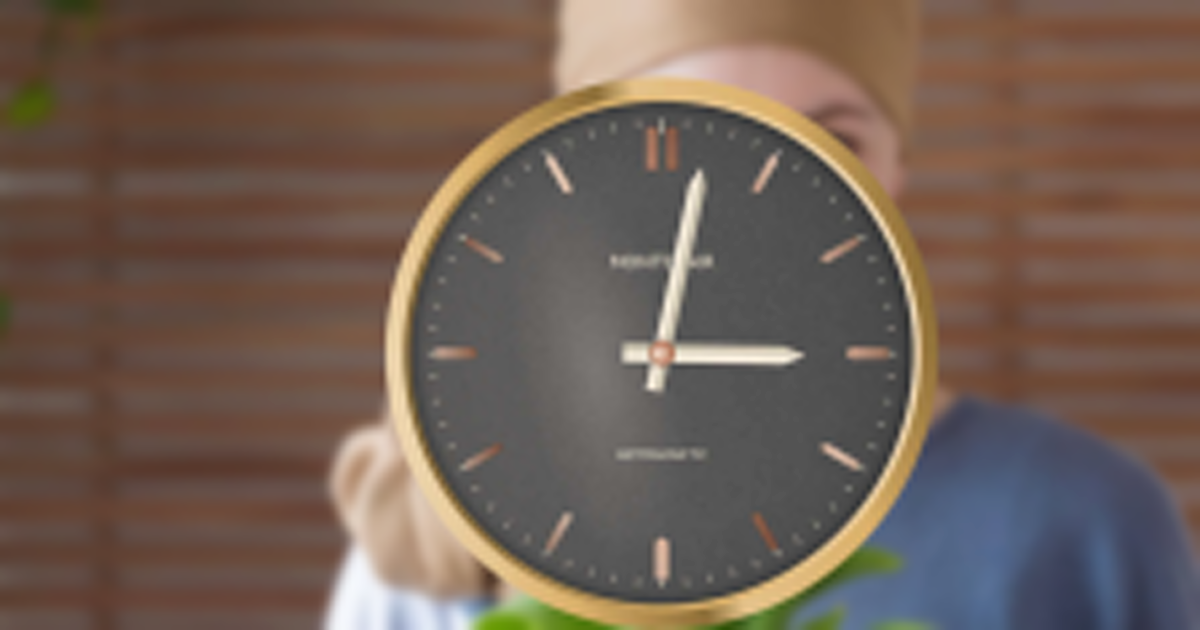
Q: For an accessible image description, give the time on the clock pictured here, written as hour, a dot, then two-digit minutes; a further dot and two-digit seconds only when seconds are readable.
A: 3.02
